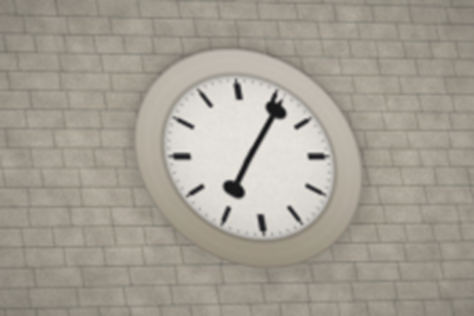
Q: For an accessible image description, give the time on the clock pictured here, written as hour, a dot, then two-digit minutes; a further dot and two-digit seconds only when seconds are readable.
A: 7.06
